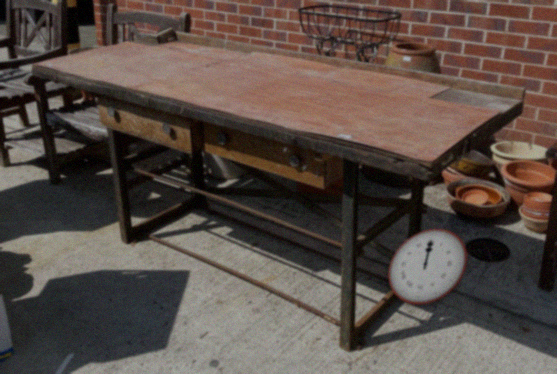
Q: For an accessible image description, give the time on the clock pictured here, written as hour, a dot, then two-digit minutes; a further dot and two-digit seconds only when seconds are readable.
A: 12.00
